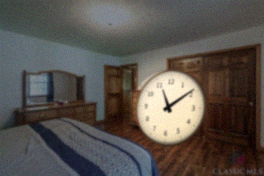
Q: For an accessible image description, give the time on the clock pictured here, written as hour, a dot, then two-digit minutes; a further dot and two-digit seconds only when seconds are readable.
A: 11.09
